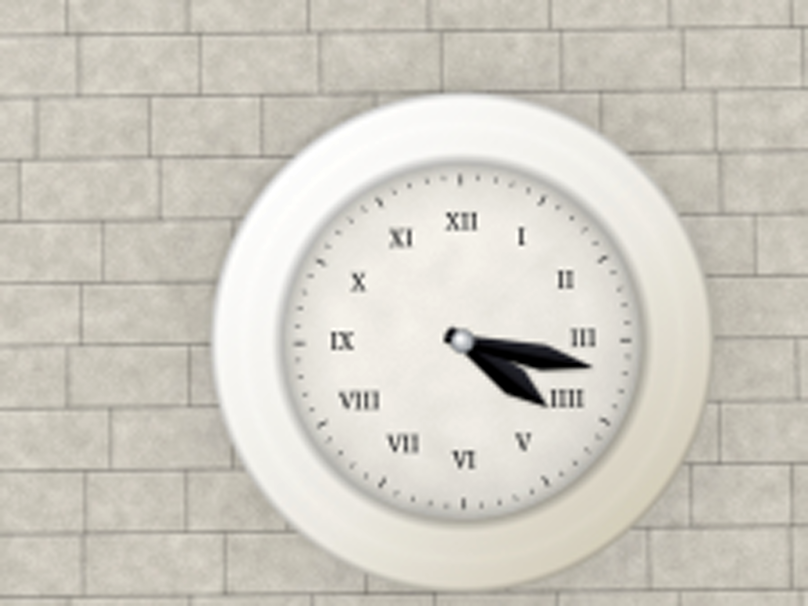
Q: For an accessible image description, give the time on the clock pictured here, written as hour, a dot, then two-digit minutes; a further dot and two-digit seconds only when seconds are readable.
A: 4.17
